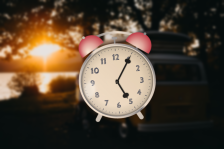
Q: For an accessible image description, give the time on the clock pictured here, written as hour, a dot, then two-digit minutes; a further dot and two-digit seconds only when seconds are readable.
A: 5.05
